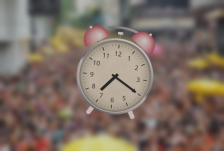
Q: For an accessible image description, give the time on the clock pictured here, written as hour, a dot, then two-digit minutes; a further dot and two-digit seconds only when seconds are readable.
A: 7.20
